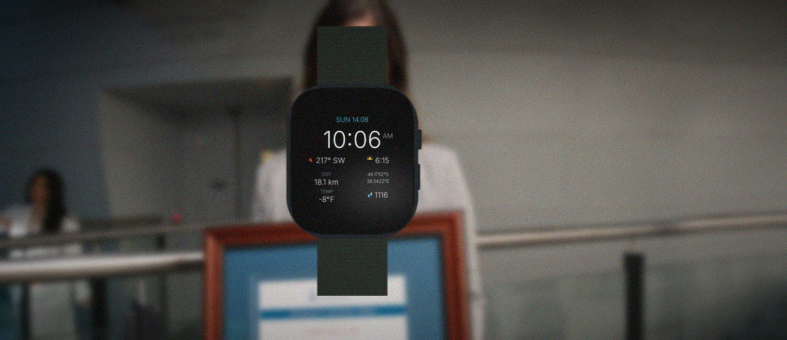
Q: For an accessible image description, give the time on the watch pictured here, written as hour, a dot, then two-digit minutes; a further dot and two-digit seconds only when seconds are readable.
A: 10.06
